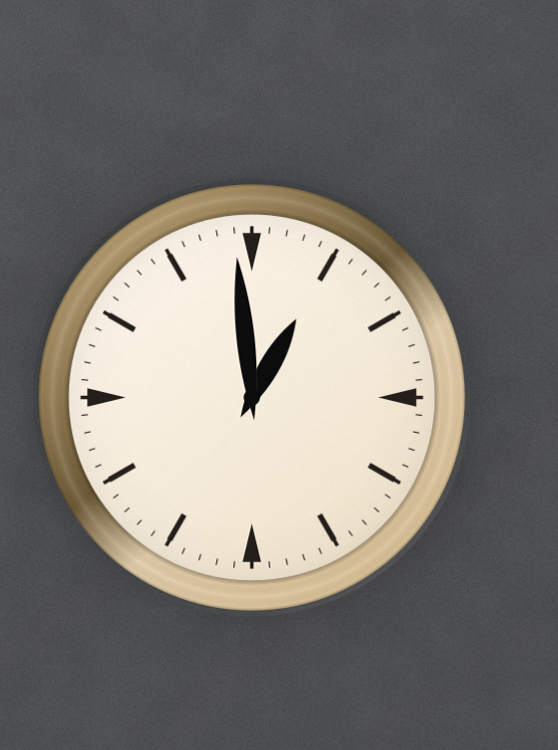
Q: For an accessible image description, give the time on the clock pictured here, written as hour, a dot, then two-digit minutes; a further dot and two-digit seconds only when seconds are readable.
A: 12.59
